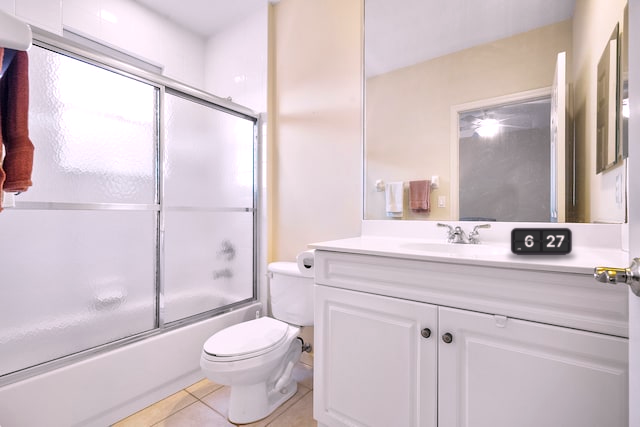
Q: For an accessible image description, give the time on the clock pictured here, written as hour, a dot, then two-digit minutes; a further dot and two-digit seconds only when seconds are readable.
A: 6.27
